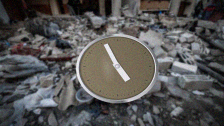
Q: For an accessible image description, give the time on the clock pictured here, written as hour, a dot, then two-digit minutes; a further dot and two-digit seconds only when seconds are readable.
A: 4.56
